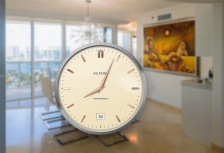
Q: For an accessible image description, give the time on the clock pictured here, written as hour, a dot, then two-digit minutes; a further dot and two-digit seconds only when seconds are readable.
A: 8.04
